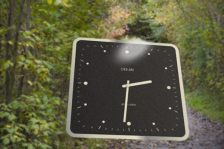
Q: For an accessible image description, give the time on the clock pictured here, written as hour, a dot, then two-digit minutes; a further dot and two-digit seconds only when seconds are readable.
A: 2.31
